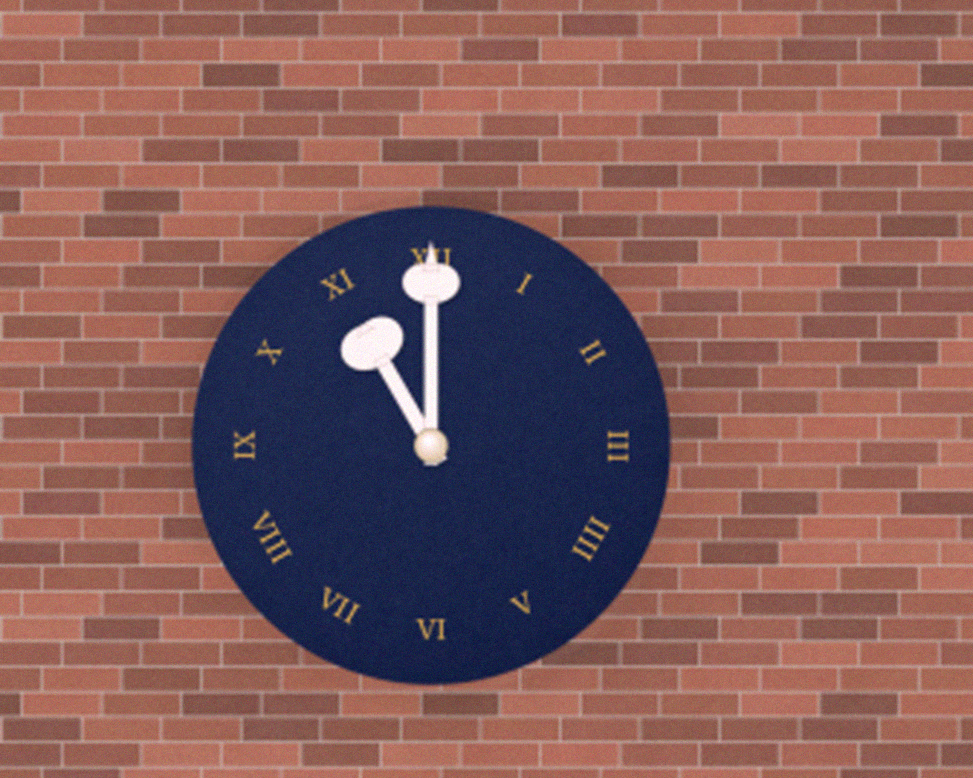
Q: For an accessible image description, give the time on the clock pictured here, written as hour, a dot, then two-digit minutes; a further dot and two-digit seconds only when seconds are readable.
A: 11.00
